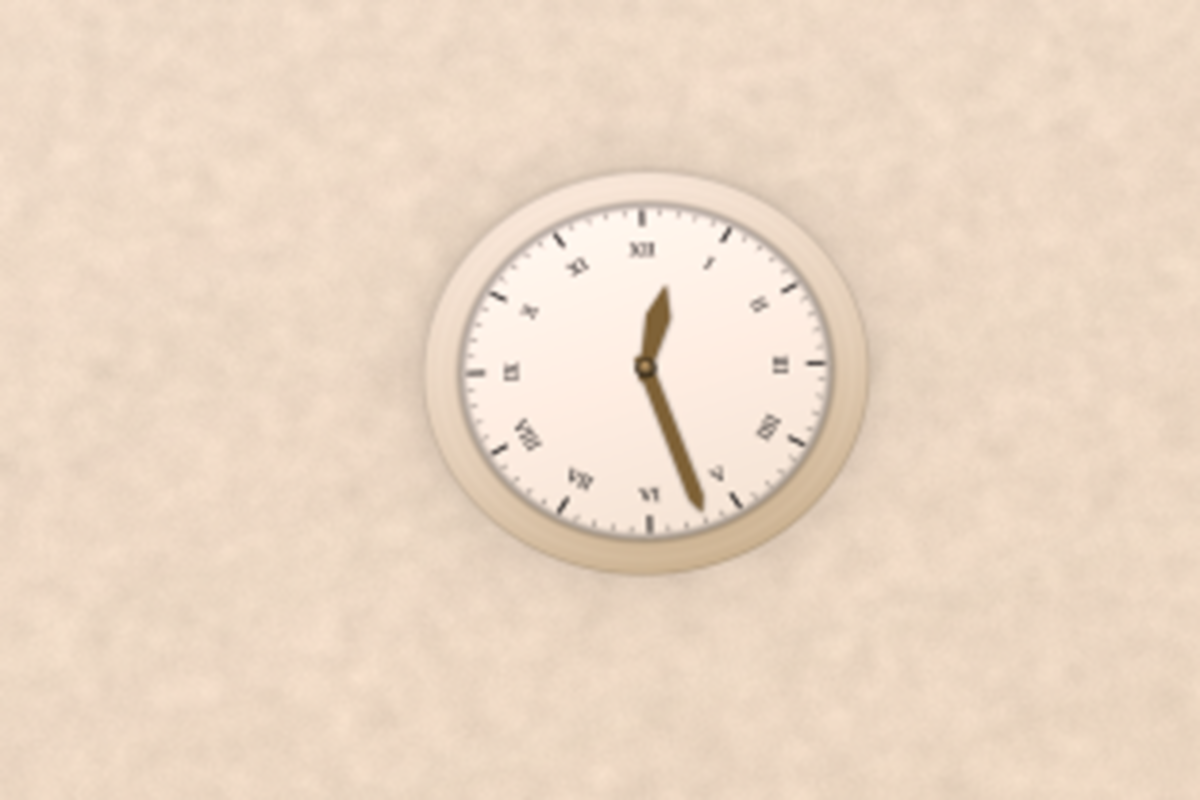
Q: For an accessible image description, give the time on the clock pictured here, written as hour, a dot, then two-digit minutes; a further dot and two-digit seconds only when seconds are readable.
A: 12.27
